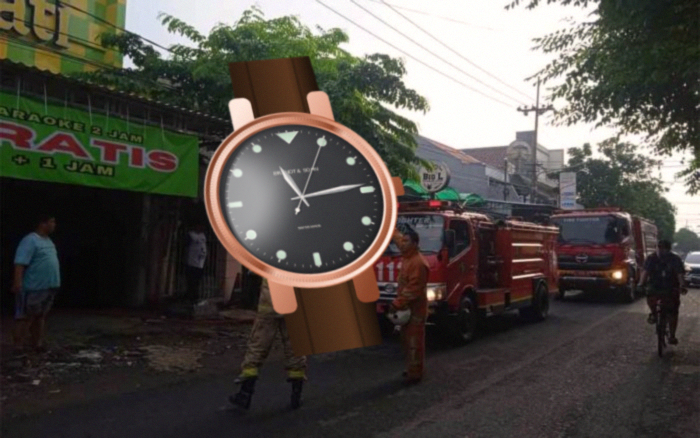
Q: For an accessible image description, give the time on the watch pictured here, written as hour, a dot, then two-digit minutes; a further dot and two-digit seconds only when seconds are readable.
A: 11.14.05
